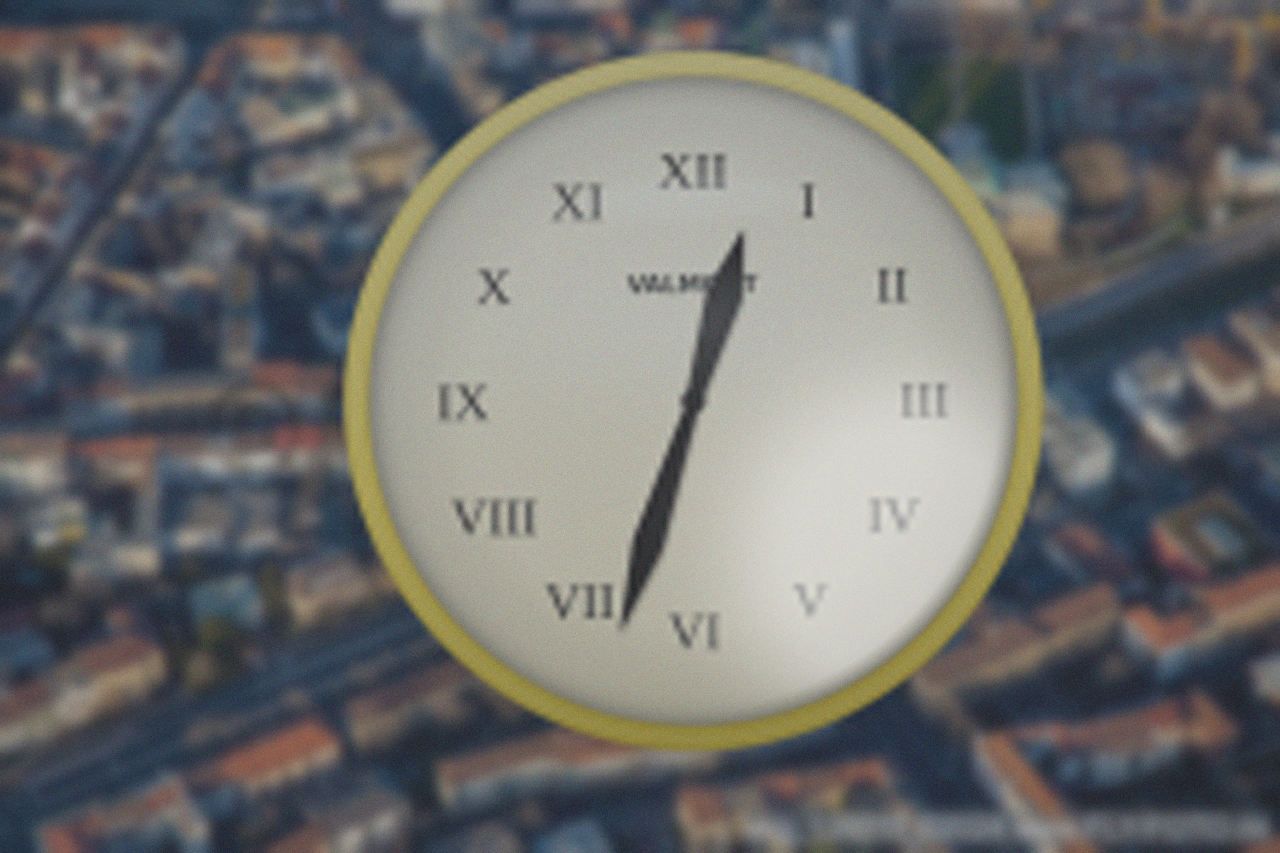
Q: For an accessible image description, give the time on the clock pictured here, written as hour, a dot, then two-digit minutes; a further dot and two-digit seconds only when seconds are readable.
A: 12.33
